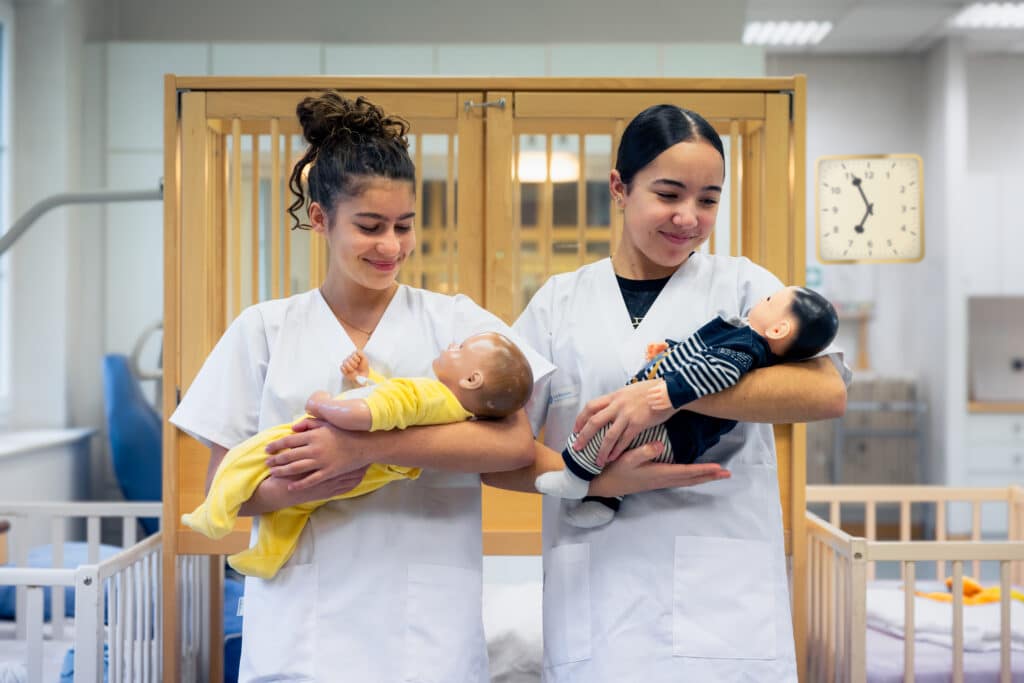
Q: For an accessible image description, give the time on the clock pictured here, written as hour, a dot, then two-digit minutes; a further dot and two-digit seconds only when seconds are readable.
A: 6.56
